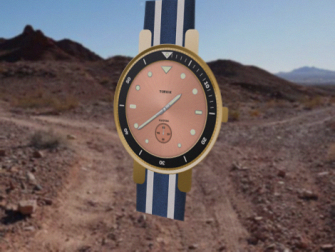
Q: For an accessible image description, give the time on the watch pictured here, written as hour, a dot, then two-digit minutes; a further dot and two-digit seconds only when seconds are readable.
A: 1.39
